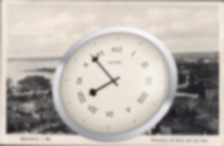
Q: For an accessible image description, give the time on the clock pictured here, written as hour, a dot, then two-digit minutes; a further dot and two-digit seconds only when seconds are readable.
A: 7.53
